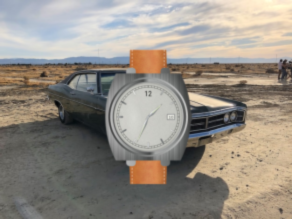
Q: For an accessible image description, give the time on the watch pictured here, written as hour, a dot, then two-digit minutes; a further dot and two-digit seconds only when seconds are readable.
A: 1.34
